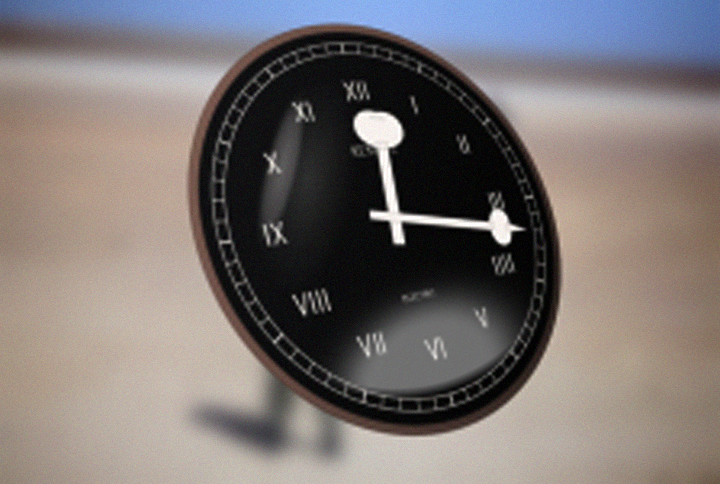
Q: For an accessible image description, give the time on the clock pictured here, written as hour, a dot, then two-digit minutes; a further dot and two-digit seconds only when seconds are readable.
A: 12.17
